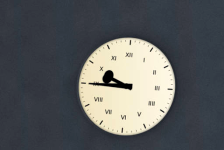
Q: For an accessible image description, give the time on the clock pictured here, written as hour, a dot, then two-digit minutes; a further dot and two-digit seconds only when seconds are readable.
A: 9.45
